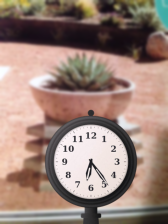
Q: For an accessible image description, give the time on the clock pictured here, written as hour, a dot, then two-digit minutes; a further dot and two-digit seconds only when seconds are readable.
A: 6.24
